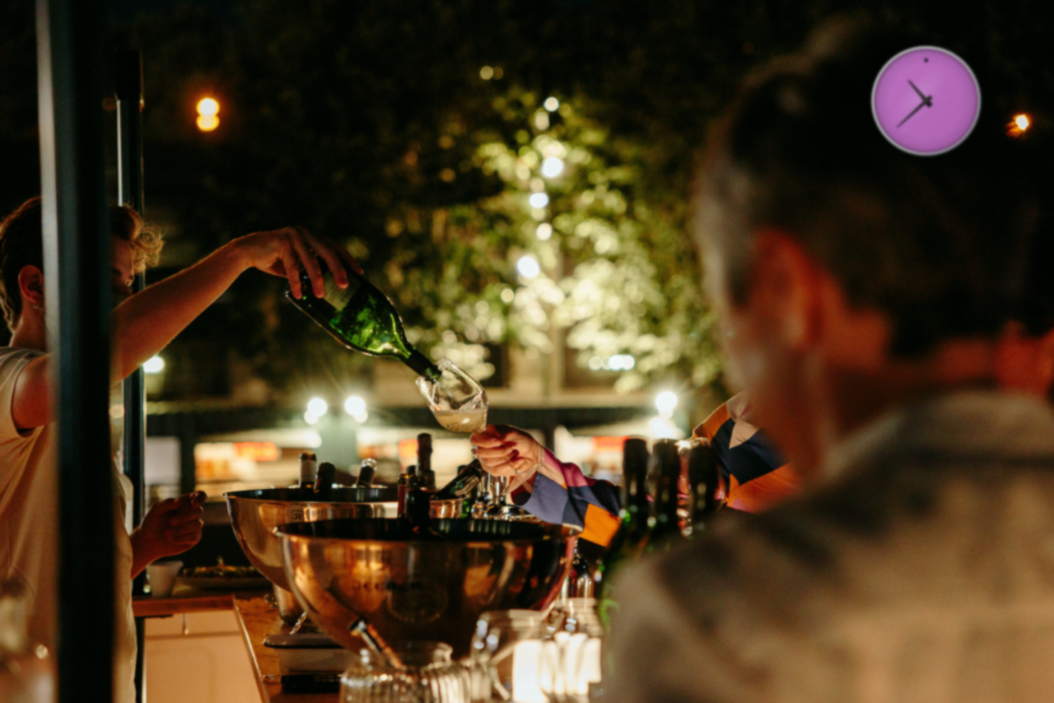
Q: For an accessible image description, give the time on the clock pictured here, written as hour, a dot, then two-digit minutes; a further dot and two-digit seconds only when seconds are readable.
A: 10.38
